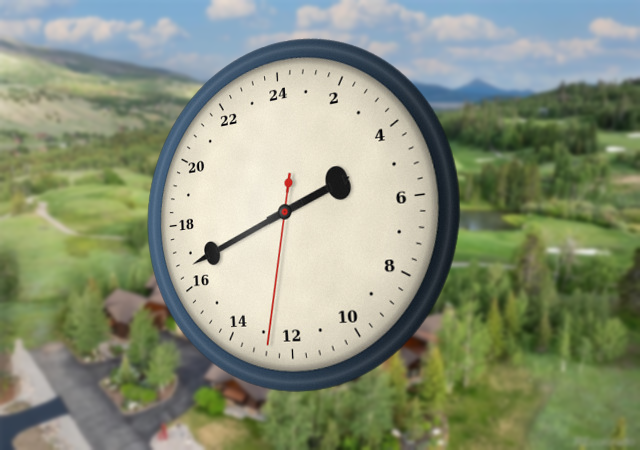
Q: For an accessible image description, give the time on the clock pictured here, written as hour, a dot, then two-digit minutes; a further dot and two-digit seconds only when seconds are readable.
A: 4.41.32
